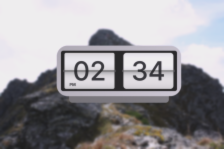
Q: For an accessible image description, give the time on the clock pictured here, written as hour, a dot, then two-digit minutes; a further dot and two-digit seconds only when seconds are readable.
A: 2.34
